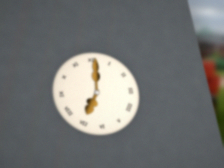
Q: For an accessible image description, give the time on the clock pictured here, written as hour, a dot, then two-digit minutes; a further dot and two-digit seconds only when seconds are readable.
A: 7.01
